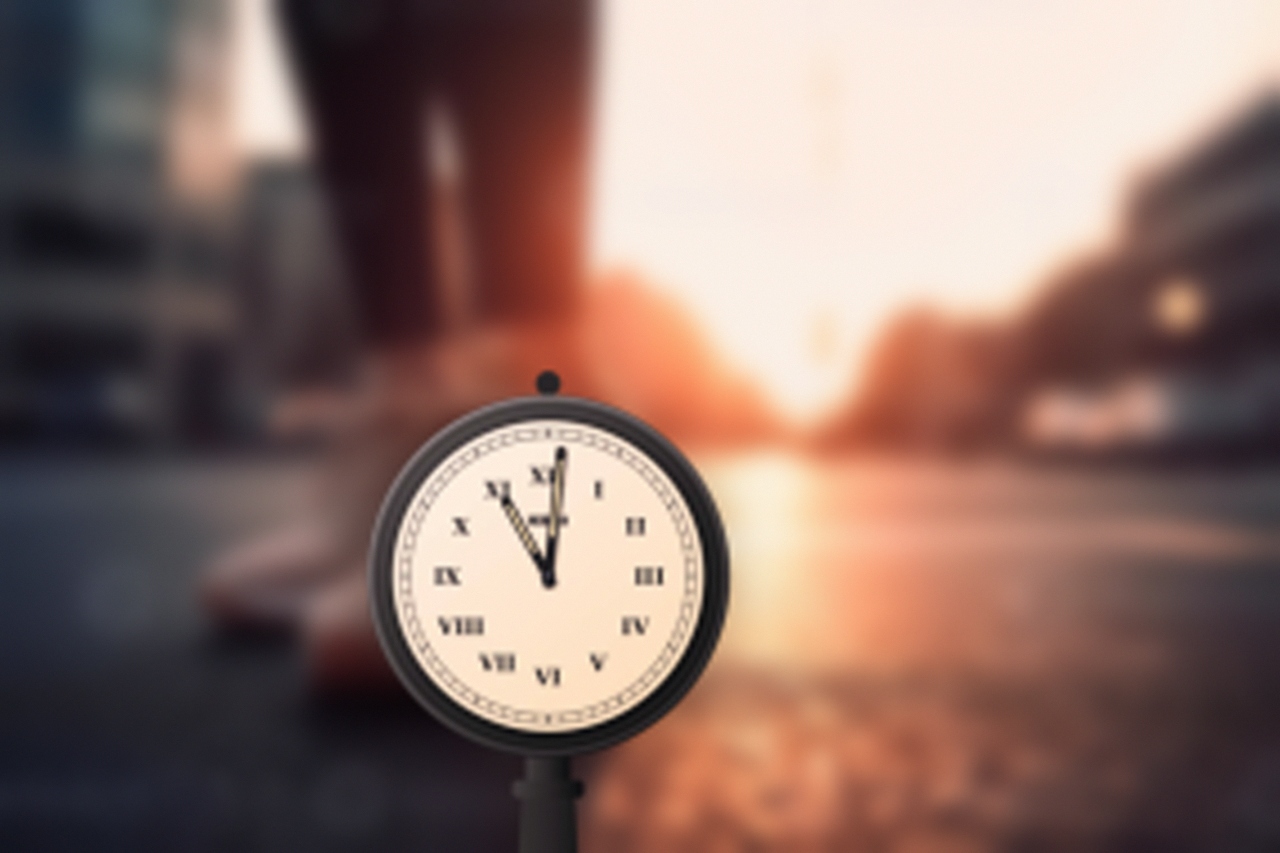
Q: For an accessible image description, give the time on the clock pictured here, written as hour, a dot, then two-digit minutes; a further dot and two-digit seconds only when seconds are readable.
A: 11.01
